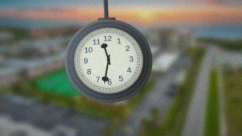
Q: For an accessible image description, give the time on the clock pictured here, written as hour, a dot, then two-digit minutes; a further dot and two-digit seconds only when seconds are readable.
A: 11.32
